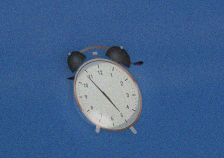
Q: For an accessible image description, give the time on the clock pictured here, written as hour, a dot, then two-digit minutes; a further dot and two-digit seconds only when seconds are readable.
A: 4.54
